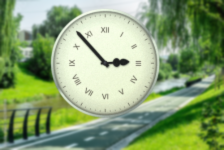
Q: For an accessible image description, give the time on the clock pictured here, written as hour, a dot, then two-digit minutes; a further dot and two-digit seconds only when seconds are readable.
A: 2.53
